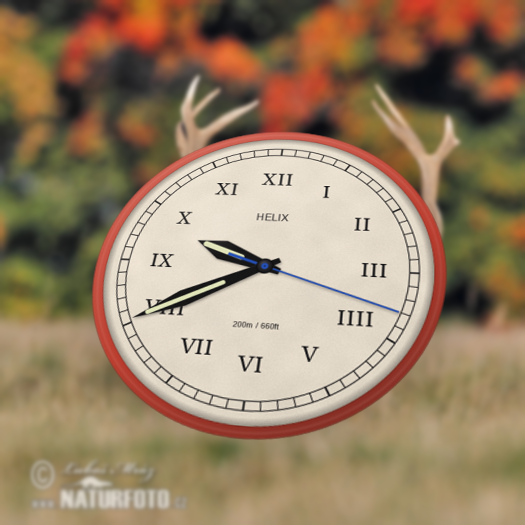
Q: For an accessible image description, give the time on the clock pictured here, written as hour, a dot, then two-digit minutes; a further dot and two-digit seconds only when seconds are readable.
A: 9.40.18
